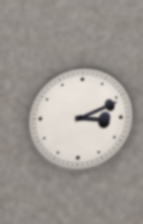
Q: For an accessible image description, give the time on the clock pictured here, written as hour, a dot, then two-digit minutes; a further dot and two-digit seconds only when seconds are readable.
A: 3.11
